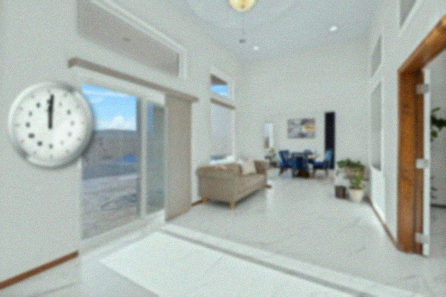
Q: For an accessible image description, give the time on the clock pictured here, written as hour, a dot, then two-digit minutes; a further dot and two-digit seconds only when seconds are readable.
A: 12.01
